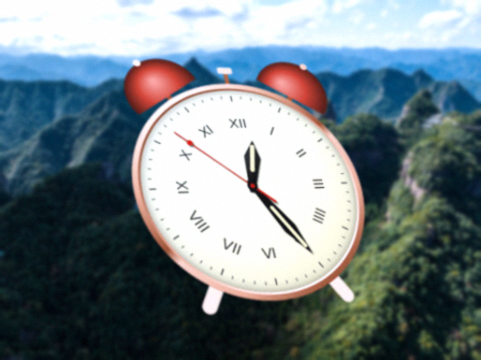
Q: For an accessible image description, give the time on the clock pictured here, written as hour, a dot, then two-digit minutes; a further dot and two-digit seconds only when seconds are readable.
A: 12.24.52
